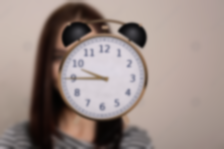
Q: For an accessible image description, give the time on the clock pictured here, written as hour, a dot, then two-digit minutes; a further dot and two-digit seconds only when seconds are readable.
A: 9.45
